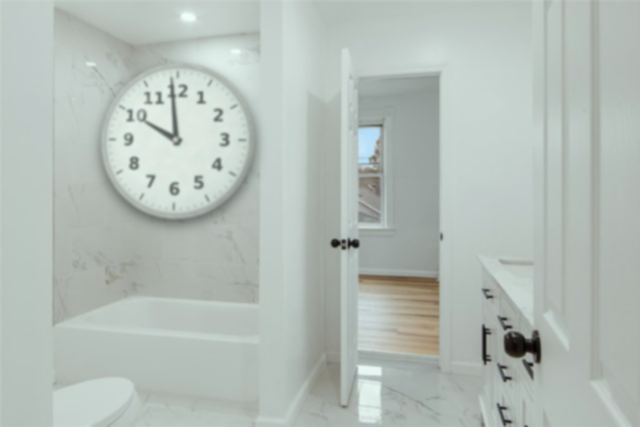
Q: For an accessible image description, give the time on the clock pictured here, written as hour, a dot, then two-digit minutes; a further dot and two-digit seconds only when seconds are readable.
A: 9.59
